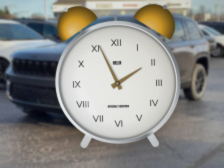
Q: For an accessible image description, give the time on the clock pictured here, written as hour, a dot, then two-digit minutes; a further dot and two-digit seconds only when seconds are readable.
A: 1.56
